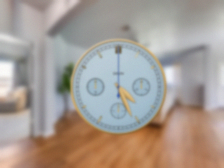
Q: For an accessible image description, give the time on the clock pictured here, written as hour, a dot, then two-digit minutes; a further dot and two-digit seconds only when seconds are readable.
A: 4.26
